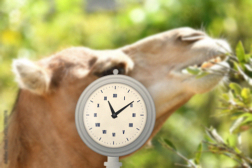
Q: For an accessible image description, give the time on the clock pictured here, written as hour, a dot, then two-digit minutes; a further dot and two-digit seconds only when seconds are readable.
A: 11.09
